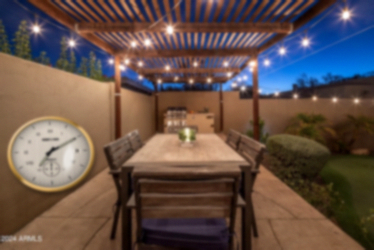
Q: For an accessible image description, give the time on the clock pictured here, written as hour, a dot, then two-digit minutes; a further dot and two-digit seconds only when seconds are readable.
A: 7.10
